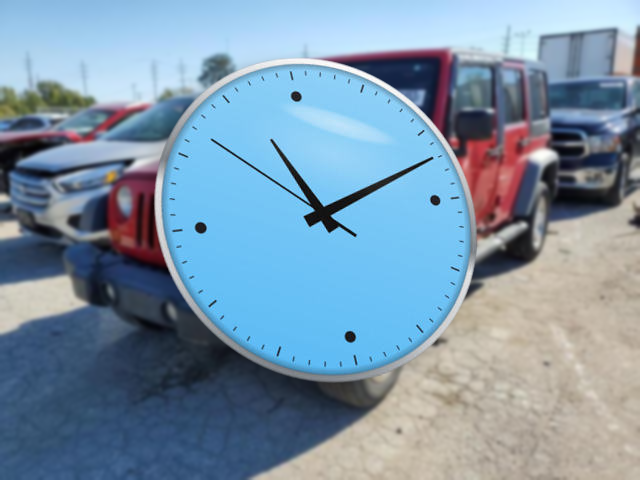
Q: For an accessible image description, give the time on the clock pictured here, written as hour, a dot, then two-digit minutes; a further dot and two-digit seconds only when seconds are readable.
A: 11.11.52
